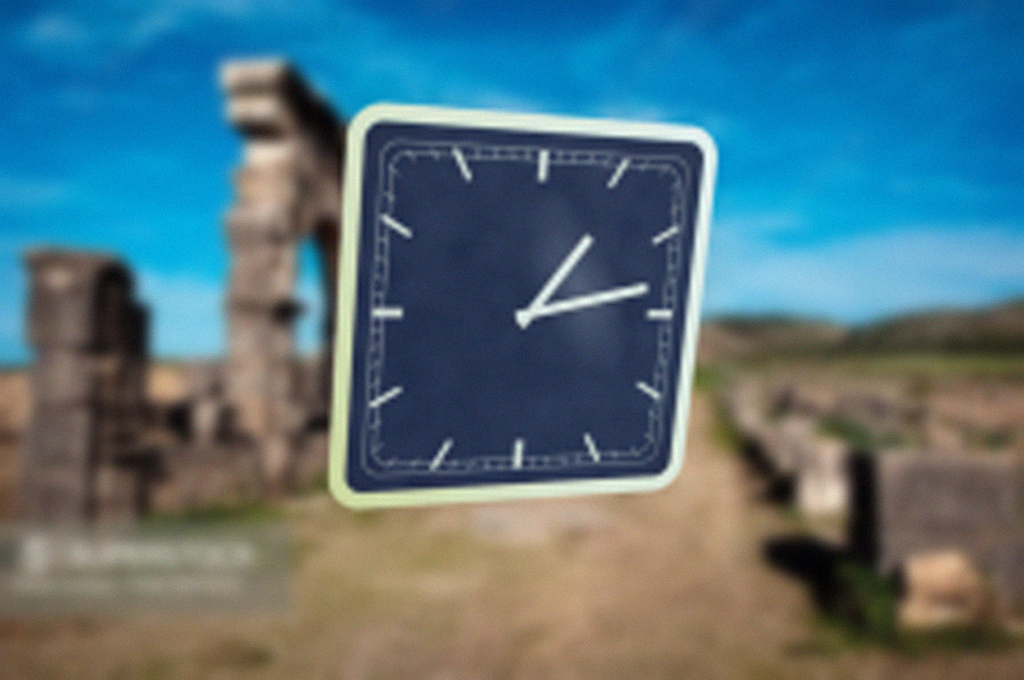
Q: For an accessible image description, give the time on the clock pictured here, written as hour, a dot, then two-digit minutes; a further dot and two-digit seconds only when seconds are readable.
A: 1.13
